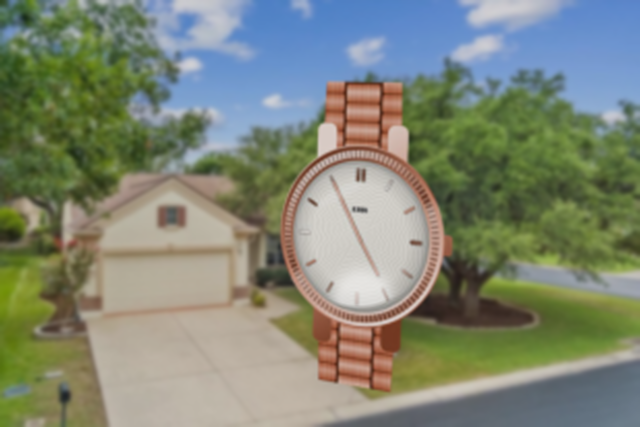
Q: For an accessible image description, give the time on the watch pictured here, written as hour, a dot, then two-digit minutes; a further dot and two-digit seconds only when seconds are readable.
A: 4.55
